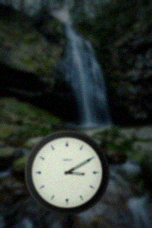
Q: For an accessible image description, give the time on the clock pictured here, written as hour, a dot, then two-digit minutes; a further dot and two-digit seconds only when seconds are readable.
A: 3.10
